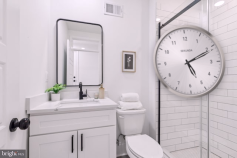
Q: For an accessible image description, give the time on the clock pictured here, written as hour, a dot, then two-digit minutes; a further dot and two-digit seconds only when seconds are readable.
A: 5.11
